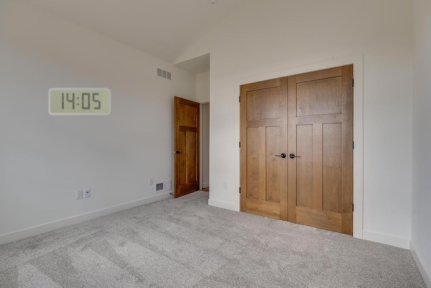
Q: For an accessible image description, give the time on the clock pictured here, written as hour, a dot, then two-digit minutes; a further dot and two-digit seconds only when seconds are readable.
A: 14.05
